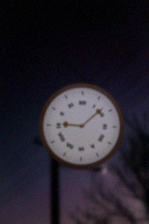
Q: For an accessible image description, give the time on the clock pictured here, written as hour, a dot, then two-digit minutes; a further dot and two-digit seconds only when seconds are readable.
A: 9.08
